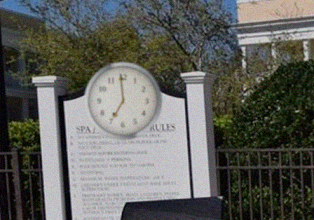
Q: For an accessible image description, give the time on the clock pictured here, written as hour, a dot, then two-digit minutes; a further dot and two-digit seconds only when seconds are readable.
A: 6.59
